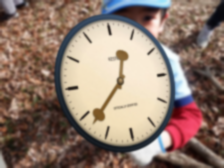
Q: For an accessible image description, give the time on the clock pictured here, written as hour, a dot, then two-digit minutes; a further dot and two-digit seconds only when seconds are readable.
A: 12.38
